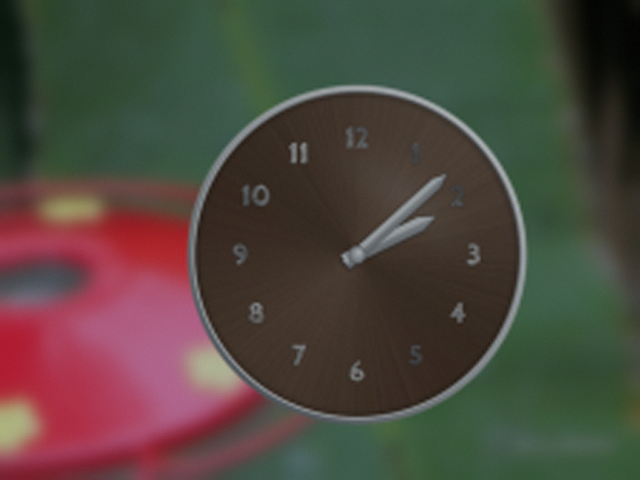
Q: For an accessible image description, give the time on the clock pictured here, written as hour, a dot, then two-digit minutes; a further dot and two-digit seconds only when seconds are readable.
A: 2.08
